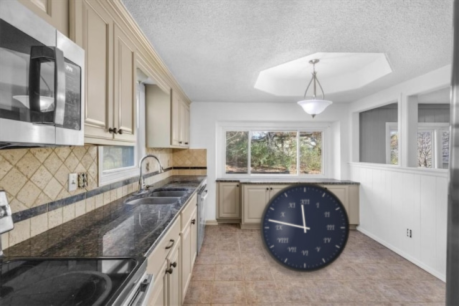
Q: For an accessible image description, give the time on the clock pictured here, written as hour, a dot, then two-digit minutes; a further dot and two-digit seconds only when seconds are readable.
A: 11.47
